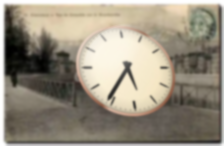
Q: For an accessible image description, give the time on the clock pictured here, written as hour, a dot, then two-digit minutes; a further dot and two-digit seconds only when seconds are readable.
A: 5.36
